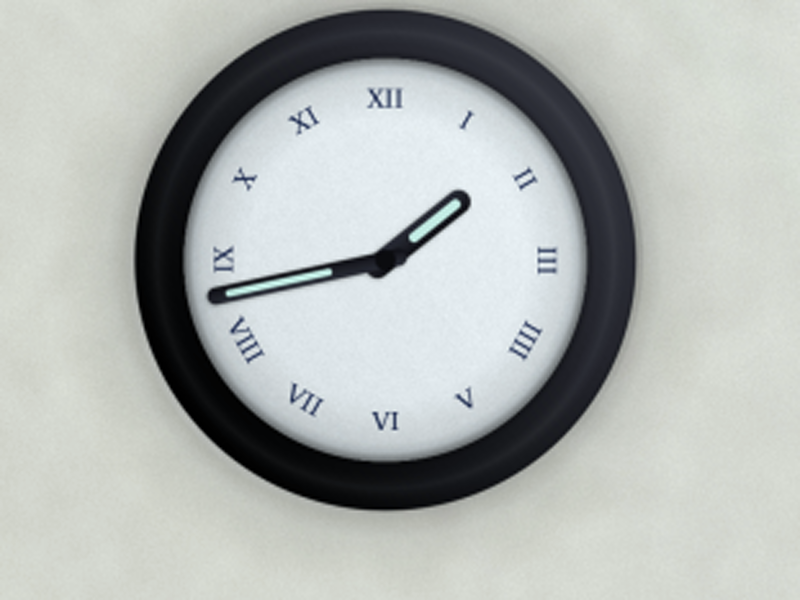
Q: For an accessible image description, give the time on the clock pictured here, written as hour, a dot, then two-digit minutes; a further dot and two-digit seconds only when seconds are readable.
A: 1.43
